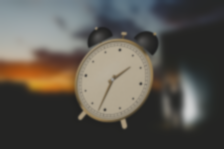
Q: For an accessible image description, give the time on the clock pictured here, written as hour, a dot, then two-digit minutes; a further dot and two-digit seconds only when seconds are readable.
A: 1.32
